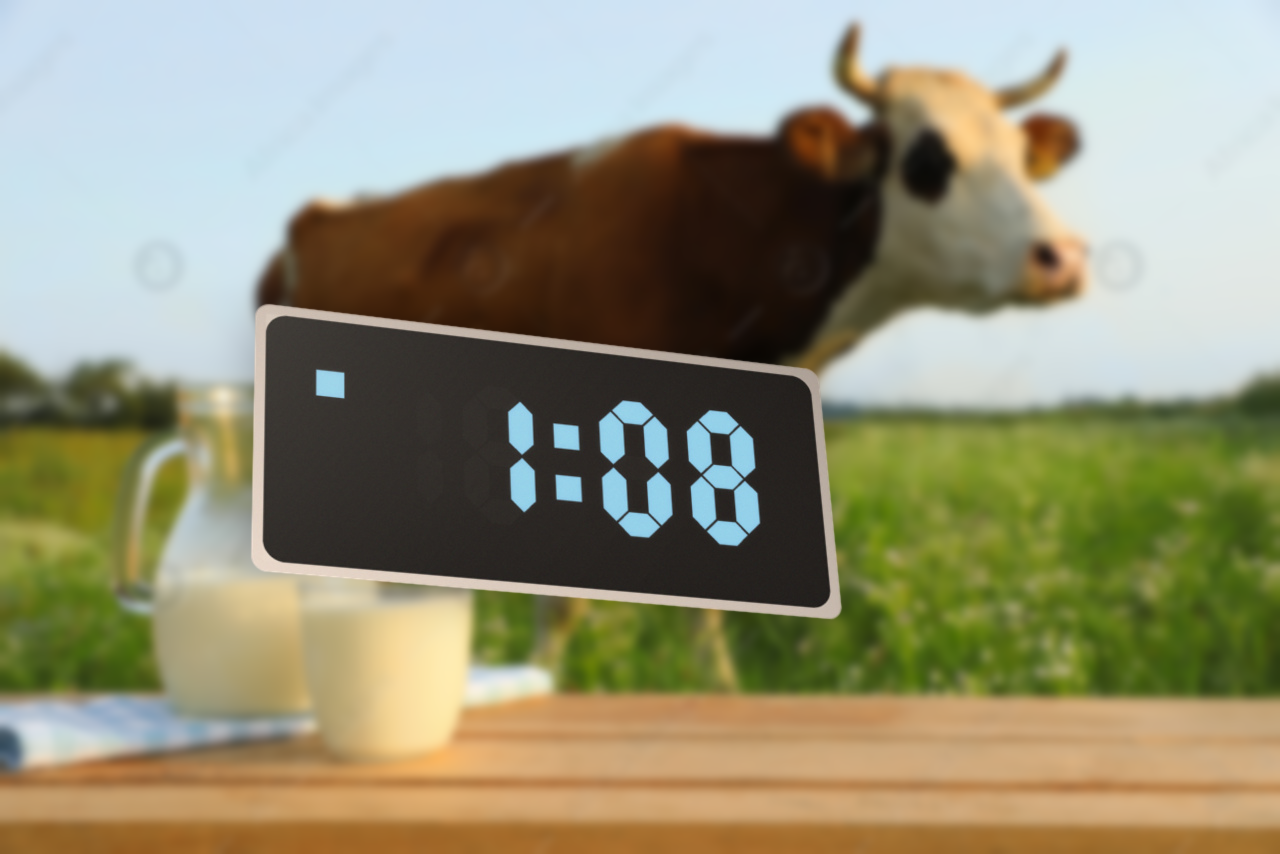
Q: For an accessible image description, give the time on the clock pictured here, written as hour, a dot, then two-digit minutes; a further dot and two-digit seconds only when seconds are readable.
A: 1.08
